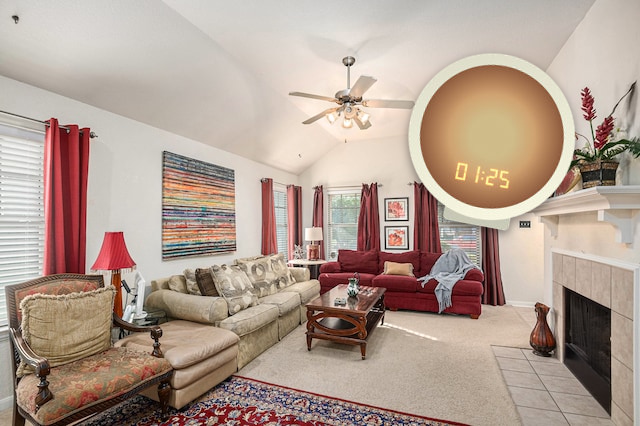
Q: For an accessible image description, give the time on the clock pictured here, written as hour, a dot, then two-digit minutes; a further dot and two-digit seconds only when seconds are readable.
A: 1.25
